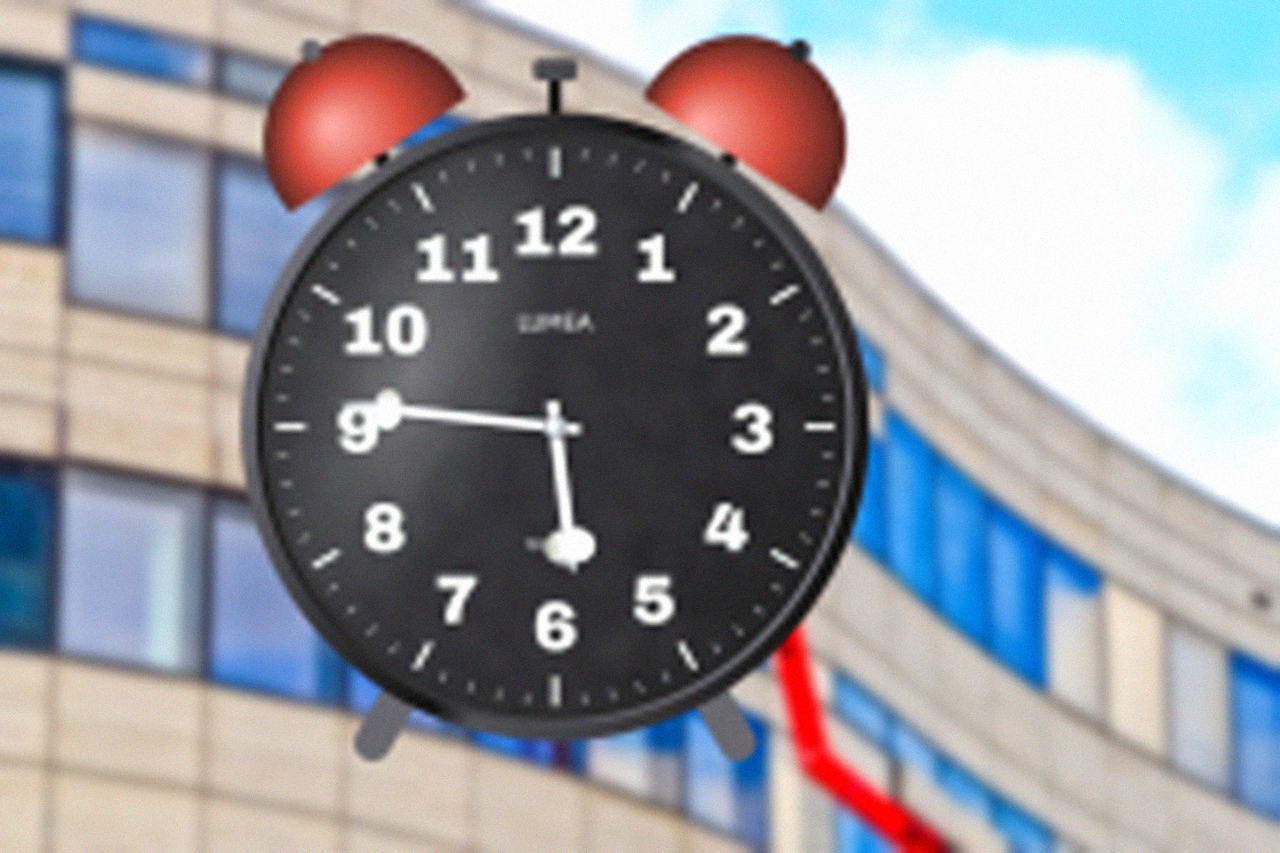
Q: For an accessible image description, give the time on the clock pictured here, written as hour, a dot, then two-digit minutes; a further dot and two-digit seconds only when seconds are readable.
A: 5.46
